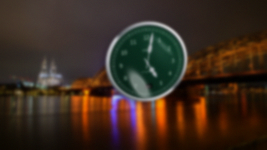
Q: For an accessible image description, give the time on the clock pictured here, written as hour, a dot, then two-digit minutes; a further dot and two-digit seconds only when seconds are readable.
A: 5.02
